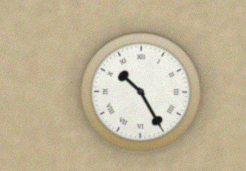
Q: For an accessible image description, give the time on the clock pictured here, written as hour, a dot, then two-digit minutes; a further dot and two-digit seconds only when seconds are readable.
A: 10.25
